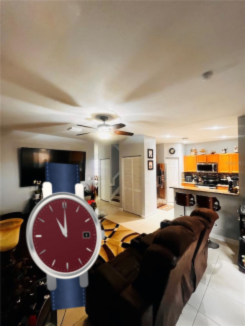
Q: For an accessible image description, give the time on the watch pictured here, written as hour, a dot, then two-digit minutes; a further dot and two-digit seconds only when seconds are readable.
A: 11.00
